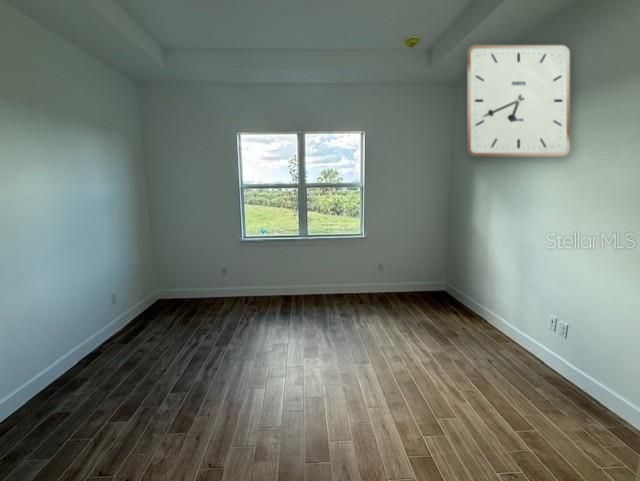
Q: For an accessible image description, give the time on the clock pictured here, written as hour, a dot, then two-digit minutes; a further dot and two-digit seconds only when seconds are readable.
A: 6.41
